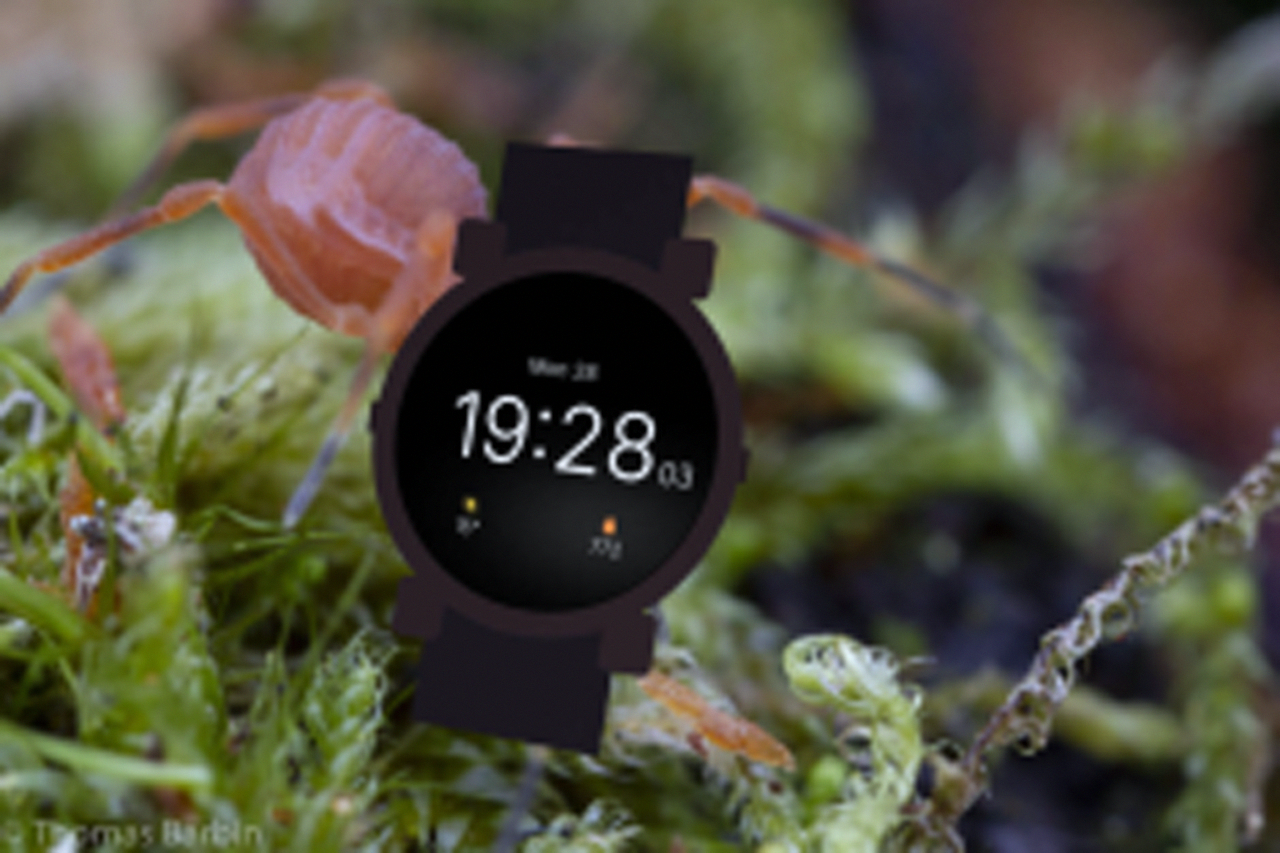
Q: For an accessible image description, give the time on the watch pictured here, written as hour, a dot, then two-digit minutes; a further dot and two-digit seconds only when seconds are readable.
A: 19.28
